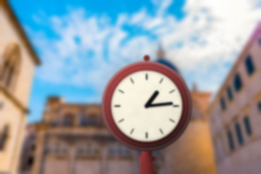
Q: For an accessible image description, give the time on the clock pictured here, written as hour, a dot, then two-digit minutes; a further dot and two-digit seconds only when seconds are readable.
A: 1.14
